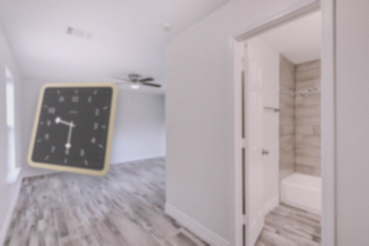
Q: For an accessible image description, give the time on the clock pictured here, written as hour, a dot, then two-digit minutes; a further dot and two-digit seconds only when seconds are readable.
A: 9.30
